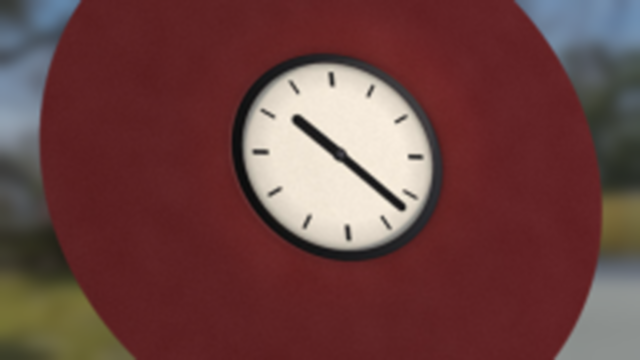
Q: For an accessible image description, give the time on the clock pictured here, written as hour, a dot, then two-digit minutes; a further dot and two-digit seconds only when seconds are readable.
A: 10.22
